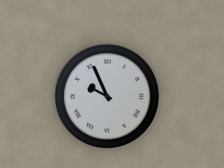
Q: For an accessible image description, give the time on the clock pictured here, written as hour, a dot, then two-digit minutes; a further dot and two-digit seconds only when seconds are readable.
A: 9.56
